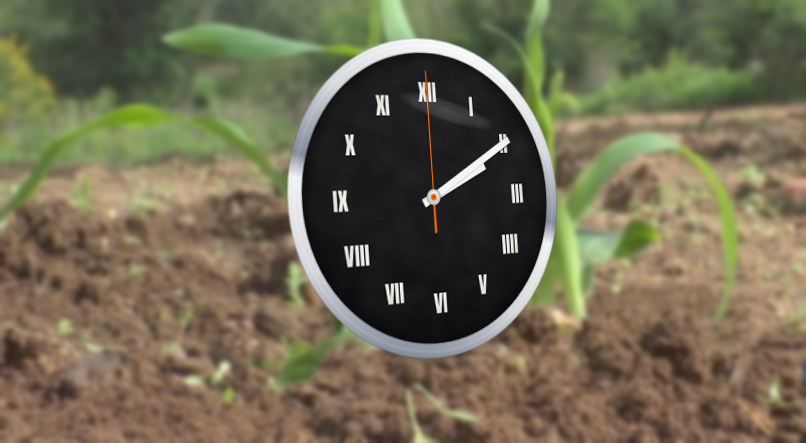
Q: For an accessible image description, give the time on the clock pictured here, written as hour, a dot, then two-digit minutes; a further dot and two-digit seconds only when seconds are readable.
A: 2.10.00
